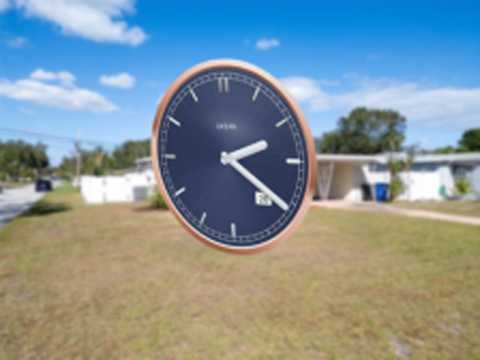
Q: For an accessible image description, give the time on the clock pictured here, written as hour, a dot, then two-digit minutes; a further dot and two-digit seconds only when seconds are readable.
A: 2.21
